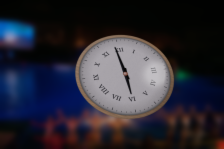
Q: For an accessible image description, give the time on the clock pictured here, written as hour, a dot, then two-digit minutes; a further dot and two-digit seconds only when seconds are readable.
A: 5.59
